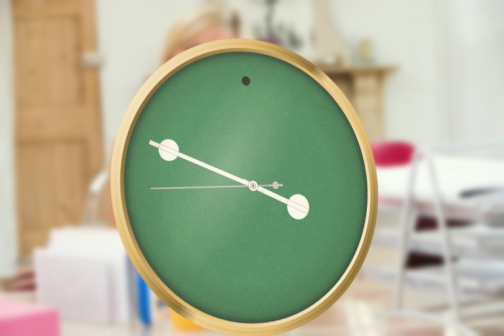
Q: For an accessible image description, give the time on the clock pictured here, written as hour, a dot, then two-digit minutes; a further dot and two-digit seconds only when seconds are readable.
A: 3.48.45
